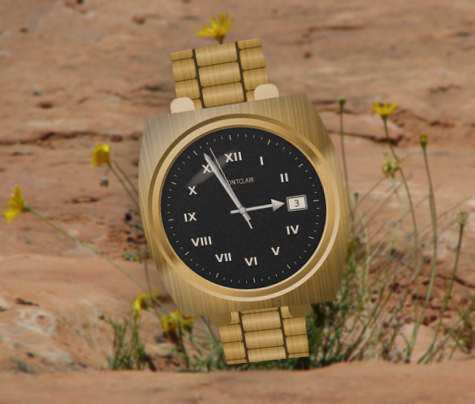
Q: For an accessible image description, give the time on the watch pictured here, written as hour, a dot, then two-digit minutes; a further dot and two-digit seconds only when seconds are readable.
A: 2.55.57
